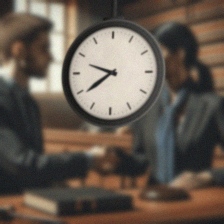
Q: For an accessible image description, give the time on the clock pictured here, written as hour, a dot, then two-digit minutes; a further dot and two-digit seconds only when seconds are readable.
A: 9.39
